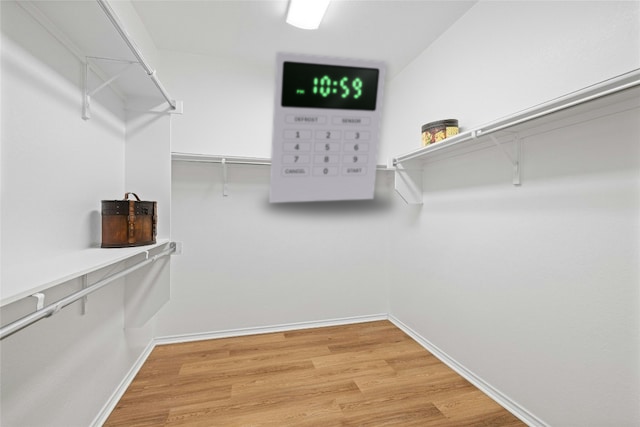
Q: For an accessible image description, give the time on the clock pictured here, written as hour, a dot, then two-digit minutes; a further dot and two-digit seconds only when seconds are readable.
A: 10.59
